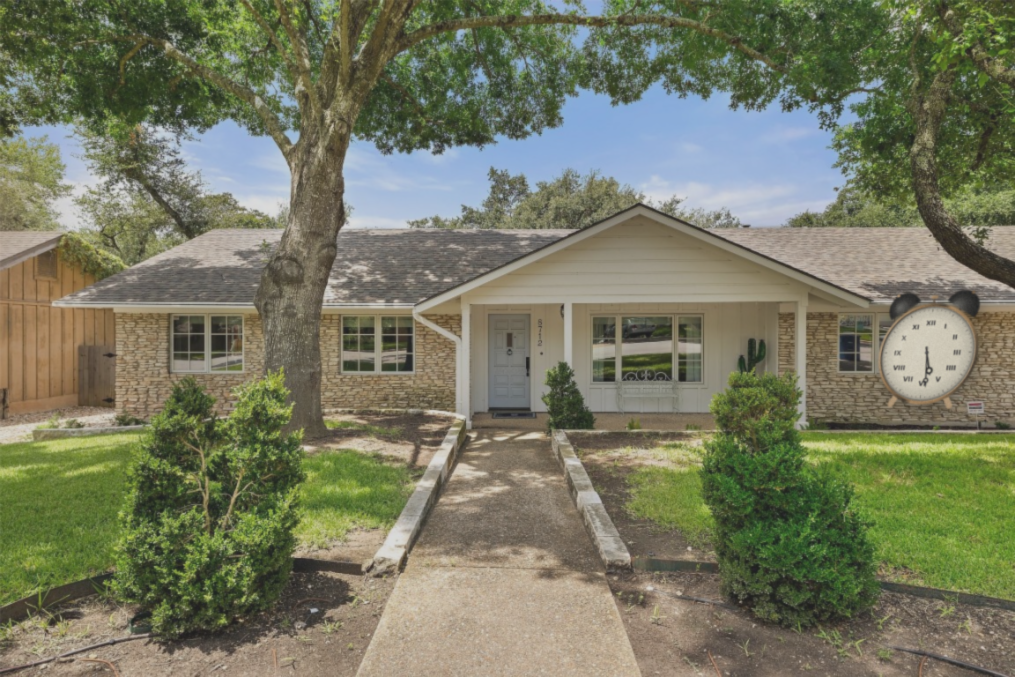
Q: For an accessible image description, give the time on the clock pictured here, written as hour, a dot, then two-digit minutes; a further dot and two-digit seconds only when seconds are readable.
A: 5.29
